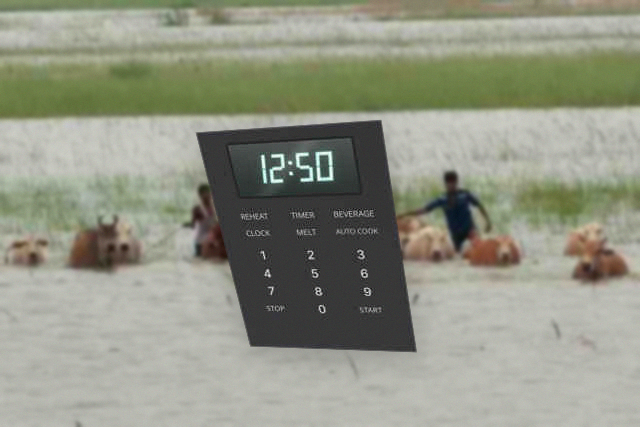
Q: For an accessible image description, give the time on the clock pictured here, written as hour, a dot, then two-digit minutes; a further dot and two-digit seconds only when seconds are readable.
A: 12.50
